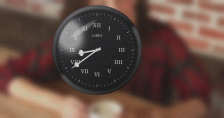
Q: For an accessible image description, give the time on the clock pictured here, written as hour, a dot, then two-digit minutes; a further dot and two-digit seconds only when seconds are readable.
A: 8.39
